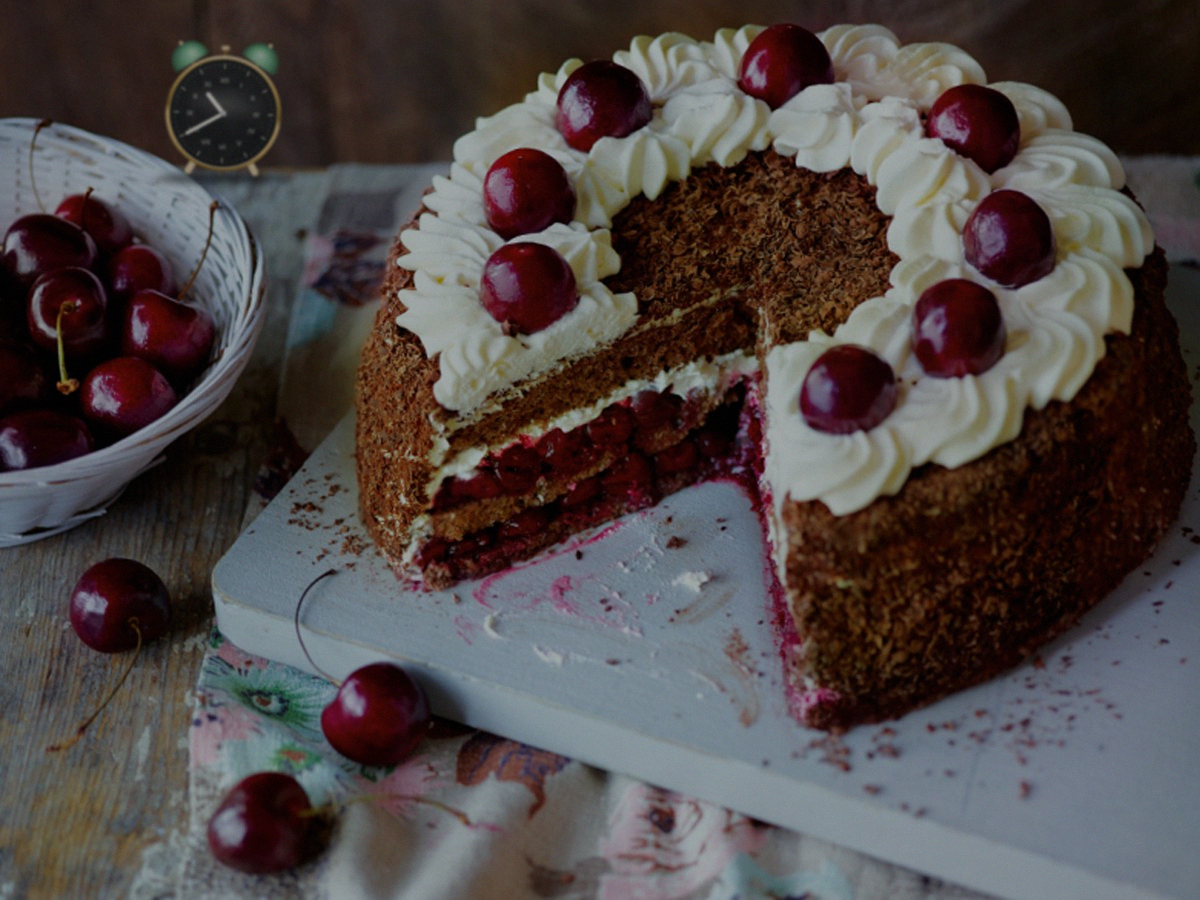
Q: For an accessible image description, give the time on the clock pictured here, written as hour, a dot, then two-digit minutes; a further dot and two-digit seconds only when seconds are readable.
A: 10.40
